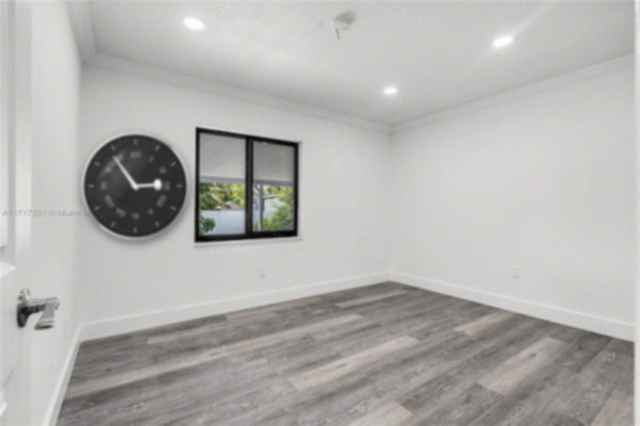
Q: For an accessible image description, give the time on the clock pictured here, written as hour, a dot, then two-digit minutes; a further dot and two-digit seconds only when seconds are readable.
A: 2.54
